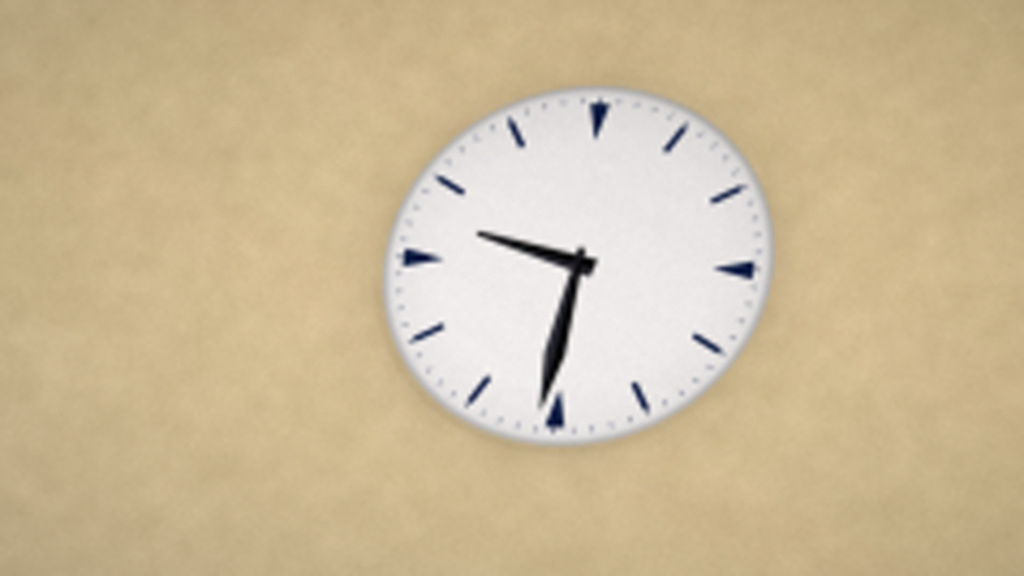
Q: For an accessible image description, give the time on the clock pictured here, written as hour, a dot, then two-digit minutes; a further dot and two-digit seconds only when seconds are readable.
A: 9.31
